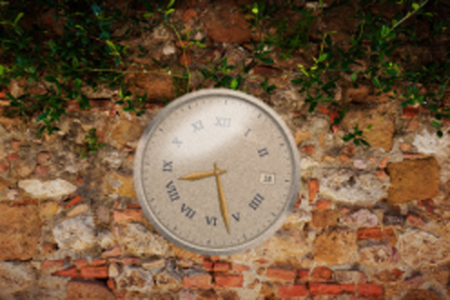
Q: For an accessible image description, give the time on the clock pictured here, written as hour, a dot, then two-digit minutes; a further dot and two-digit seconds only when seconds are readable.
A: 8.27
